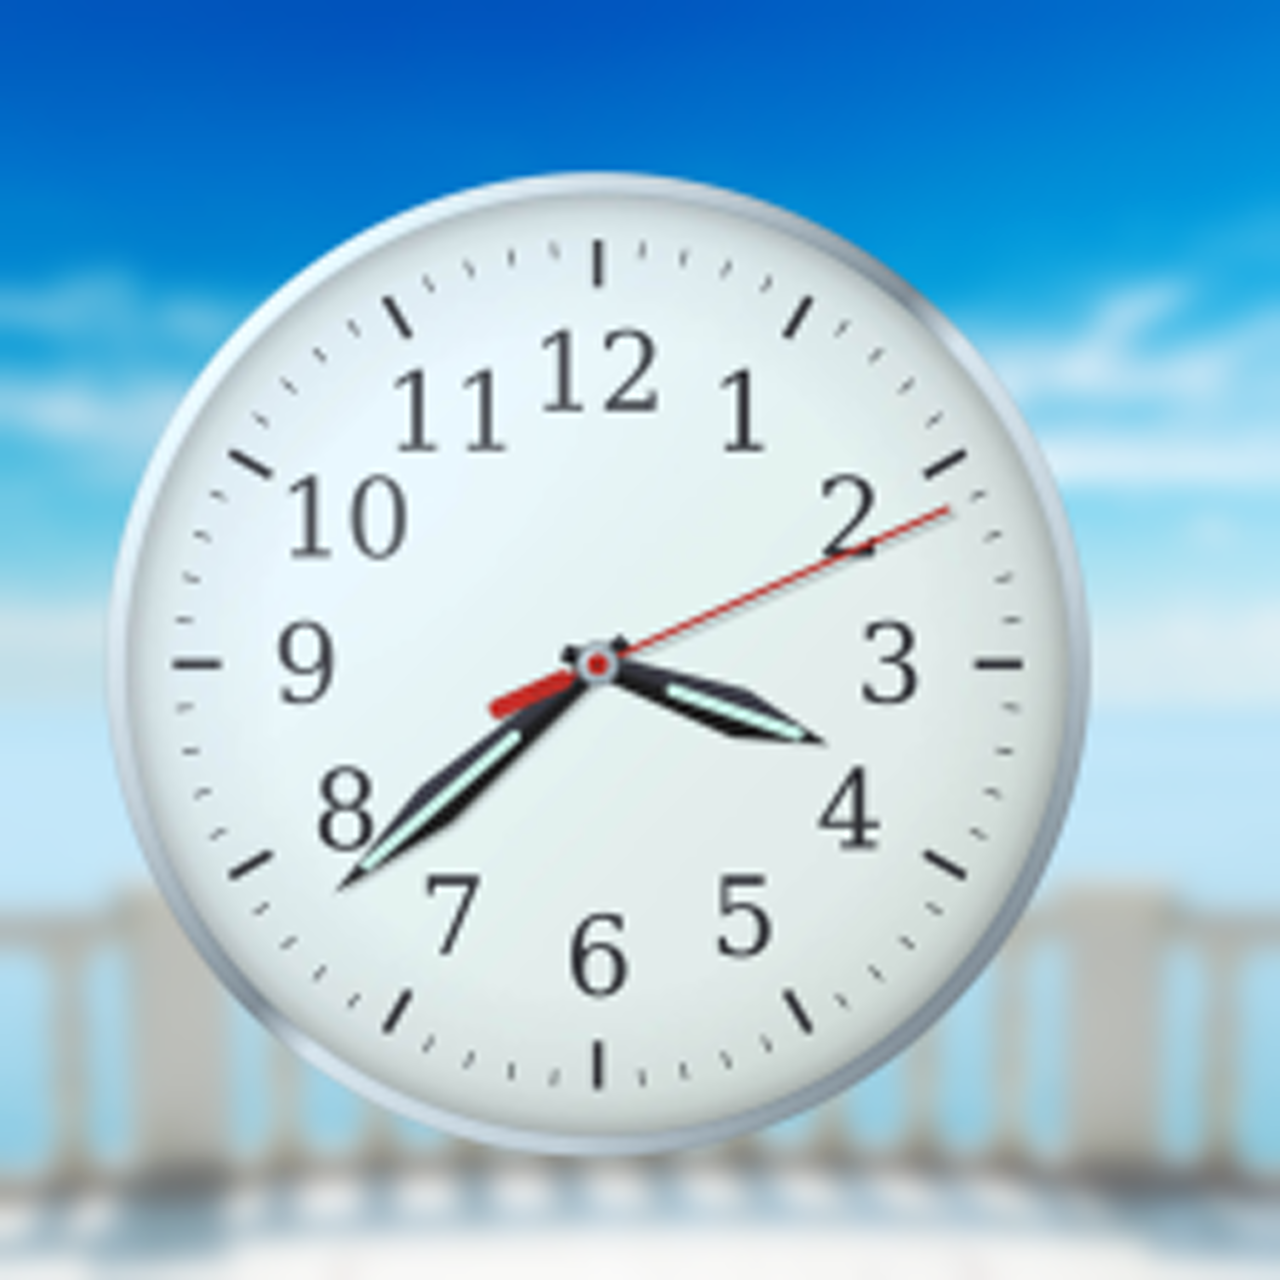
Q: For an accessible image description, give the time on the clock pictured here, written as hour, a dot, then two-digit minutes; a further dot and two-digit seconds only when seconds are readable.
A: 3.38.11
